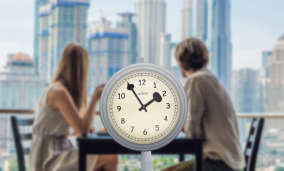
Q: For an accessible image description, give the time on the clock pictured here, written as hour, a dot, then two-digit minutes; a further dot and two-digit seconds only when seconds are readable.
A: 1.55
